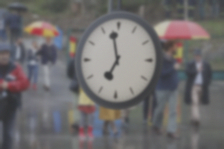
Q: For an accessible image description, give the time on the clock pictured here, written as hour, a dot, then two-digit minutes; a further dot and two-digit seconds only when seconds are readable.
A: 6.58
